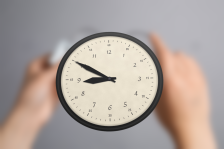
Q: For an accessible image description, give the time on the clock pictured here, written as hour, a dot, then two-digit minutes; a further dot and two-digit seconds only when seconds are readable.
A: 8.50
